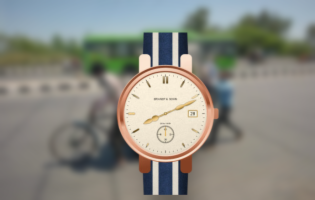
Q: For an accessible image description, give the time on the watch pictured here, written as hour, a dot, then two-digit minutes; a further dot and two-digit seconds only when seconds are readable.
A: 8.11
